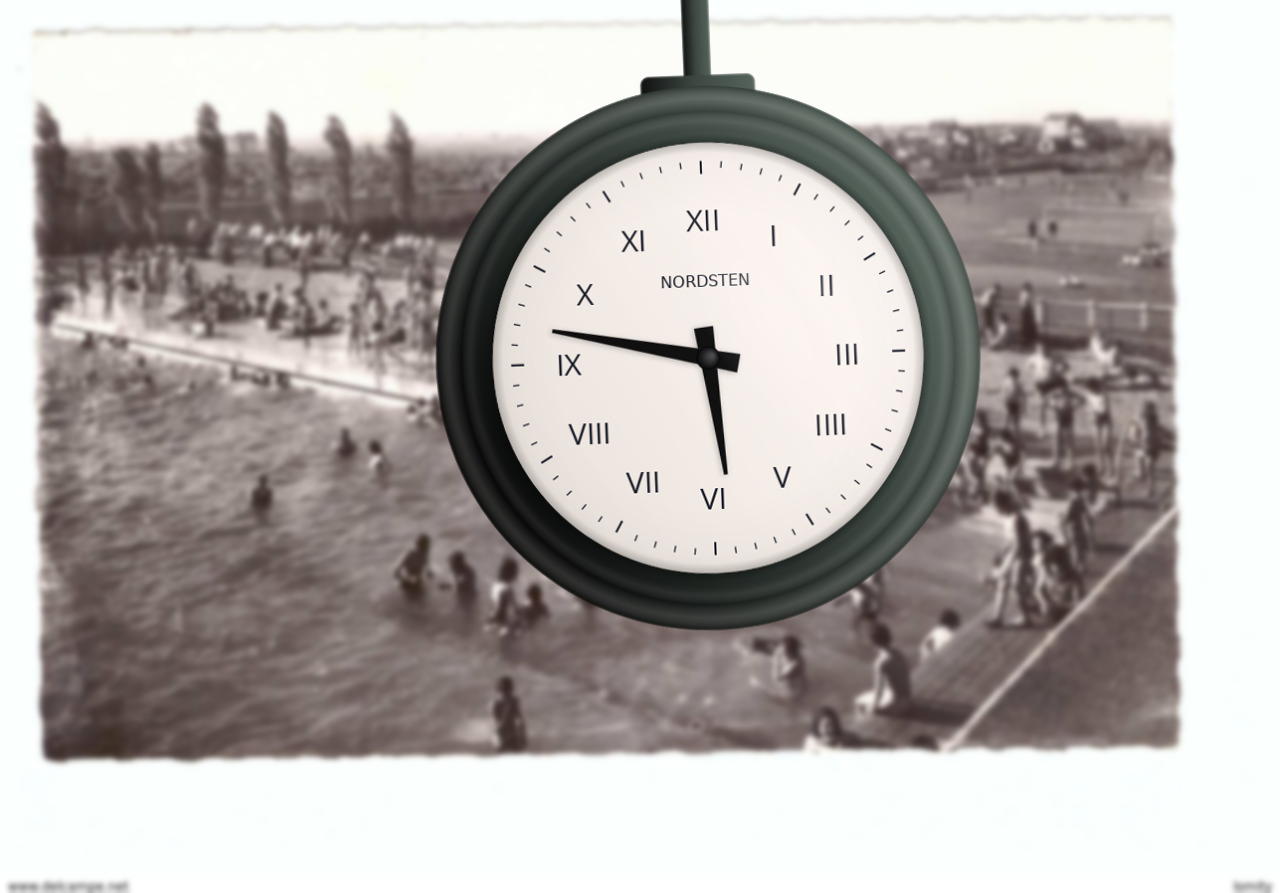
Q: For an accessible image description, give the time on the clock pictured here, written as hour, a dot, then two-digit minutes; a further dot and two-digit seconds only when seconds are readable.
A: 5.47
